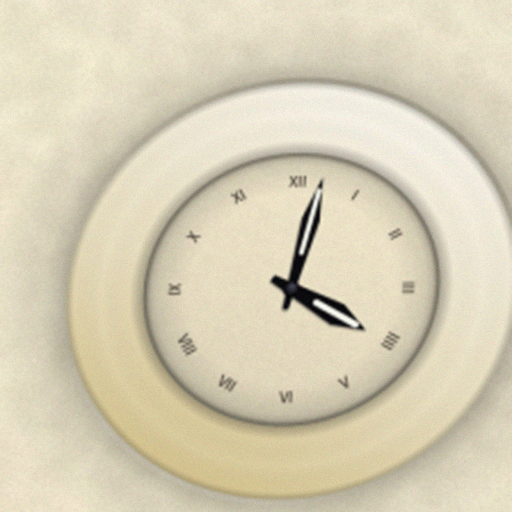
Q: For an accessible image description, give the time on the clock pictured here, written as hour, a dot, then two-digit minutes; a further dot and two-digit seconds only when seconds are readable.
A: 4.02
